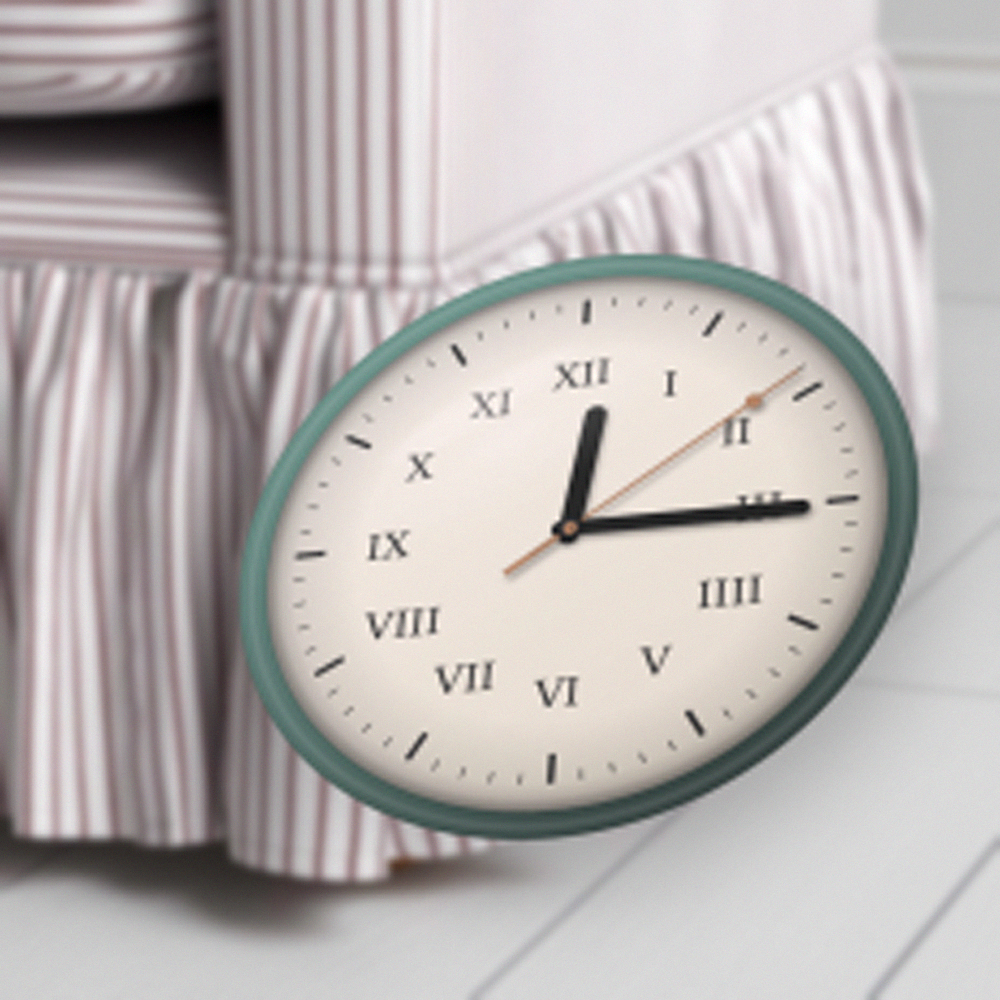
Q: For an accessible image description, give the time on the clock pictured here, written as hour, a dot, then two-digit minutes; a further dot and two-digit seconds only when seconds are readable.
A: 12.15.09
